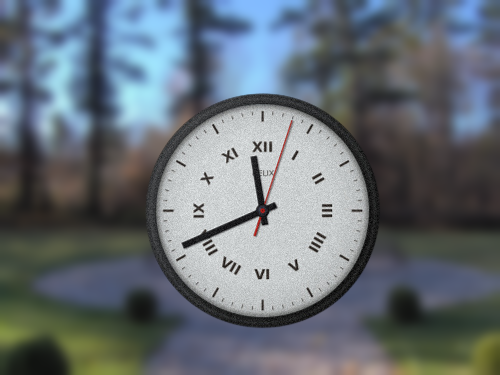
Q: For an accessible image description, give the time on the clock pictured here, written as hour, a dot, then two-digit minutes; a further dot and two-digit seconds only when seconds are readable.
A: 11.41.03
